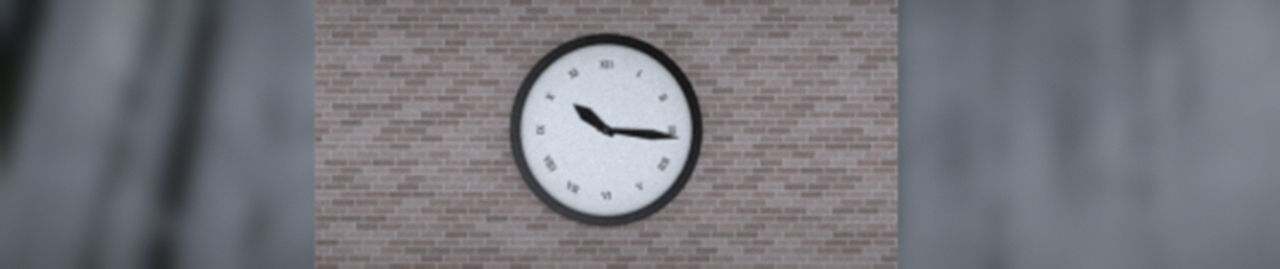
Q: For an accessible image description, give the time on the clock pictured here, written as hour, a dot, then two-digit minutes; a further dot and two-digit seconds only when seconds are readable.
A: 10.16
